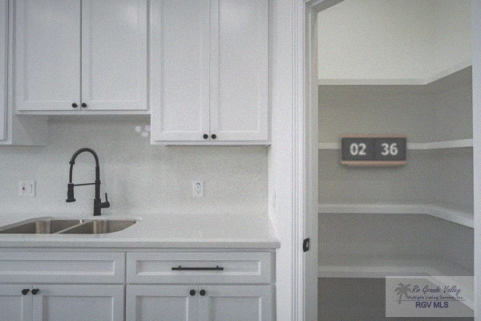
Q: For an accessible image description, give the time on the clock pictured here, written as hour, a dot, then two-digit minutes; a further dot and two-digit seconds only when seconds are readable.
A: 2.36
